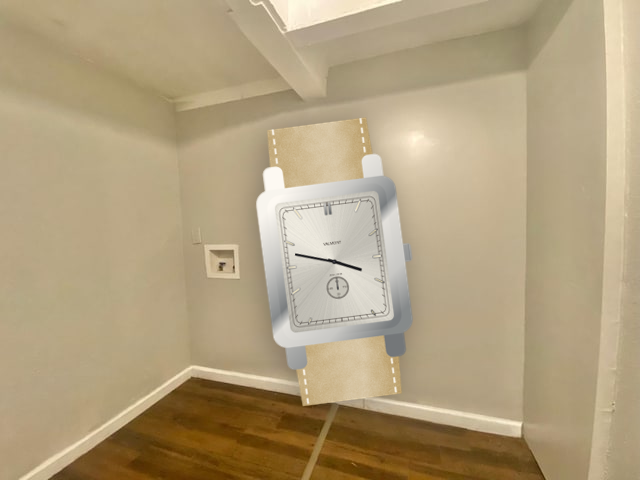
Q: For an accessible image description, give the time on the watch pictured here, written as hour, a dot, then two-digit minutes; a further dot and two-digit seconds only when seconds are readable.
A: 3.48
